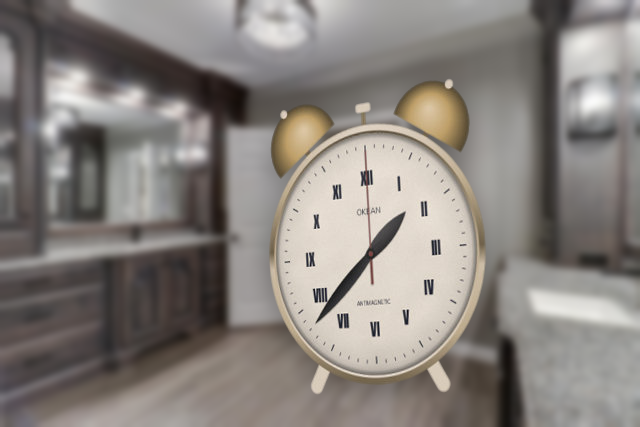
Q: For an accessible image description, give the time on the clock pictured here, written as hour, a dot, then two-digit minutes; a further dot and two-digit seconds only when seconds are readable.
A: 1.38.00
